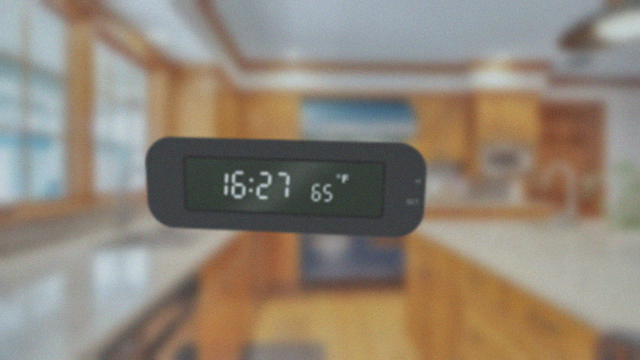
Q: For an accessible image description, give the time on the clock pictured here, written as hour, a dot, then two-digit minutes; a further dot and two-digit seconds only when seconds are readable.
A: 16.27
